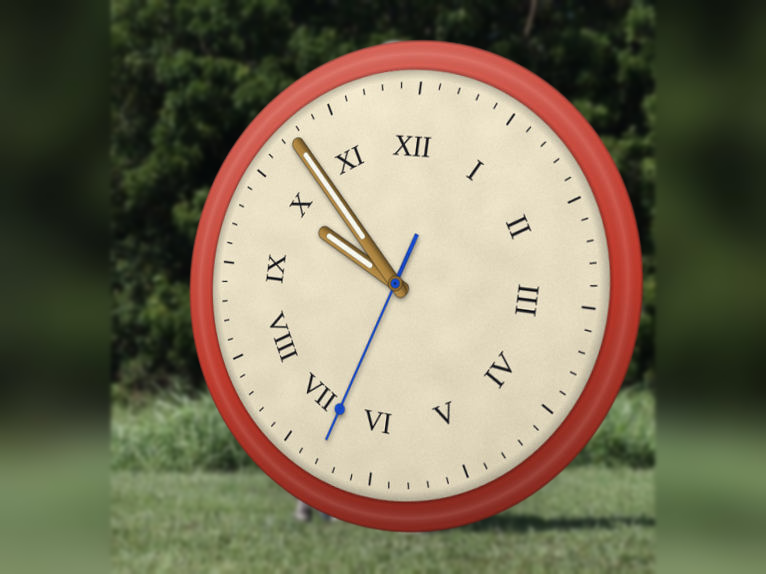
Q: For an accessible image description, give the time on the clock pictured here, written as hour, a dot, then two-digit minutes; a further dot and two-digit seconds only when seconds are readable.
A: 9.52.33
